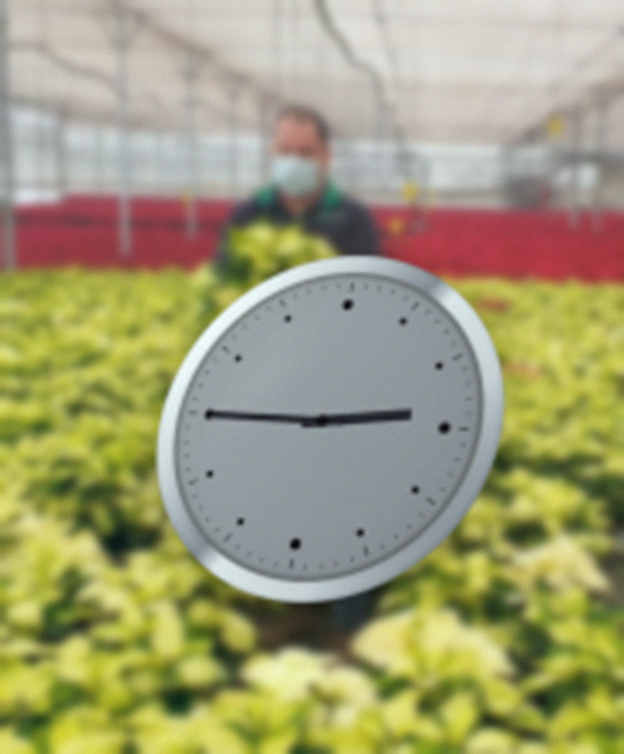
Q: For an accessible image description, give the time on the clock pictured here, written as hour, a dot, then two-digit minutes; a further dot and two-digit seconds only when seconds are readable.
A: 2.45
